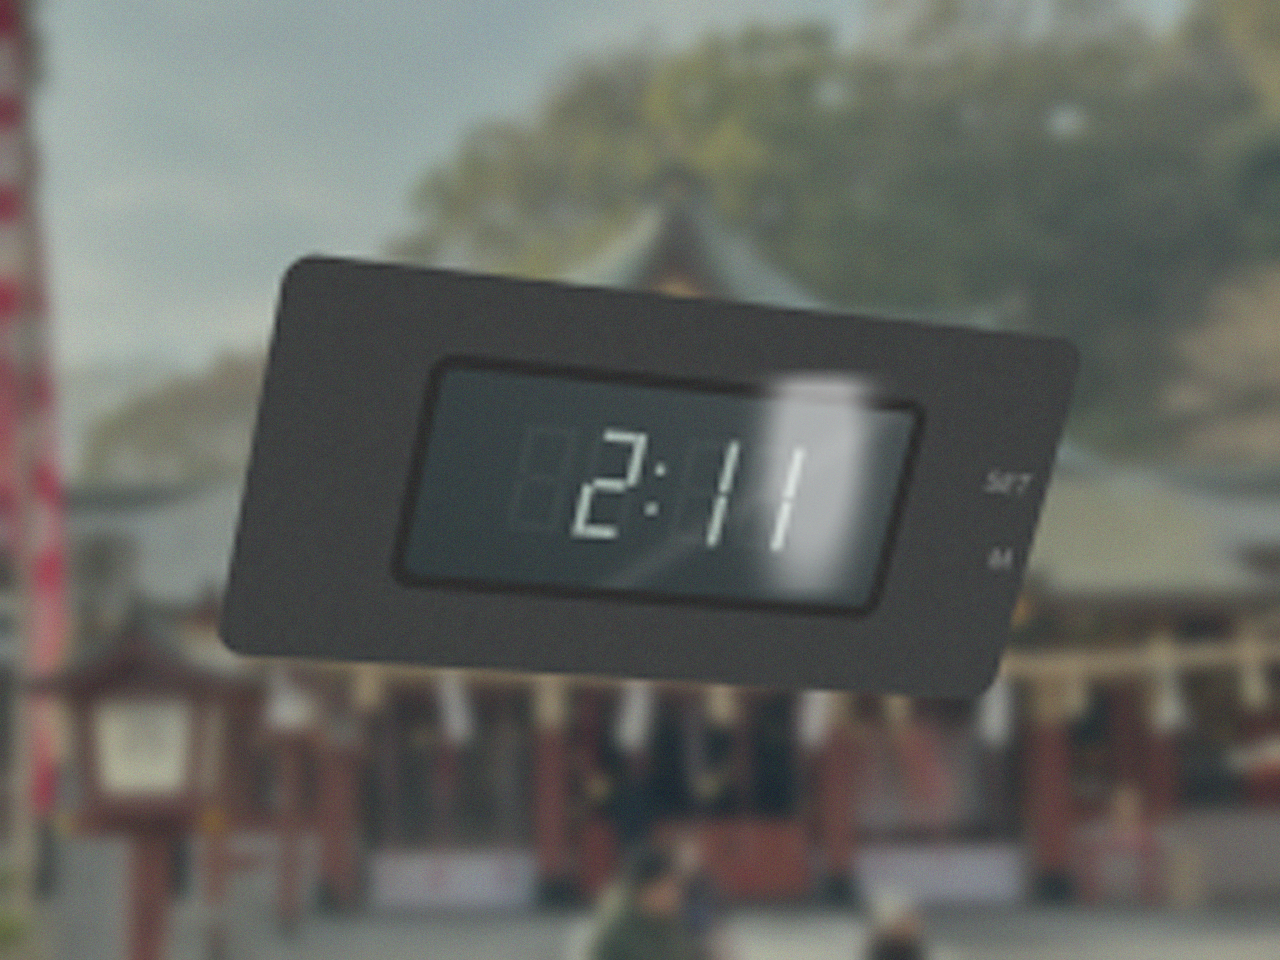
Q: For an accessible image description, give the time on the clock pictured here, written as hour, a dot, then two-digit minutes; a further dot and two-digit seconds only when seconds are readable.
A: 2.11
